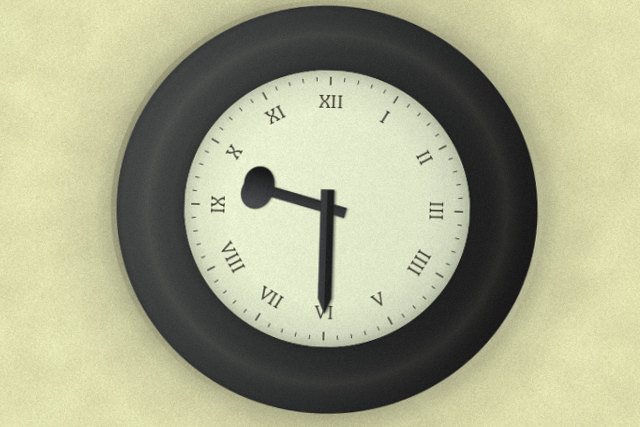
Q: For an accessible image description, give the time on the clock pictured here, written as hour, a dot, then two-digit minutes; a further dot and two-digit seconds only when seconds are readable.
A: 9.30
